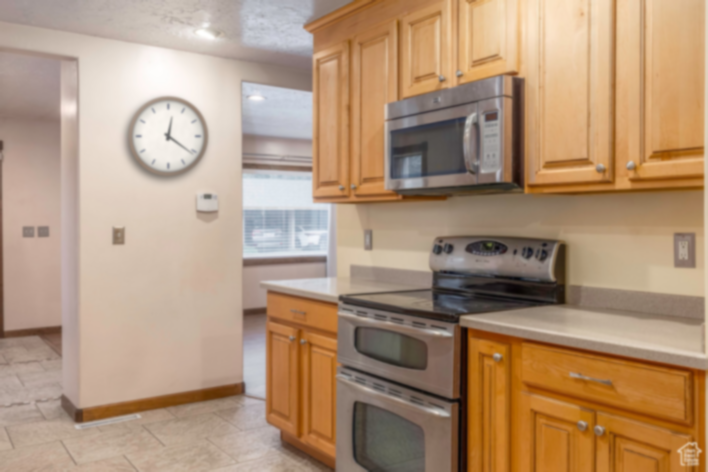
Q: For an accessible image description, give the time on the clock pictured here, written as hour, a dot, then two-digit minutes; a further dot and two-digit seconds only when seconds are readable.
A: 12.21
